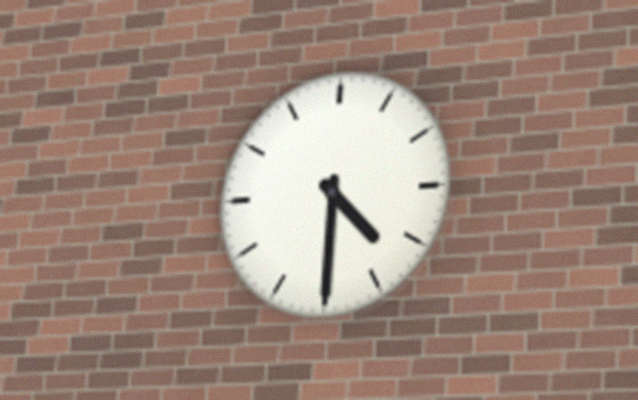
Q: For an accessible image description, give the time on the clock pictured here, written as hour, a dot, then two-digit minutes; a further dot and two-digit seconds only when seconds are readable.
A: 4.30
